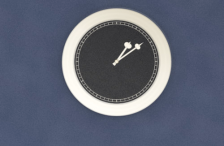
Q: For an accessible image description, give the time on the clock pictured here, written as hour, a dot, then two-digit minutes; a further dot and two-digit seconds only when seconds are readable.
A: 1.09
